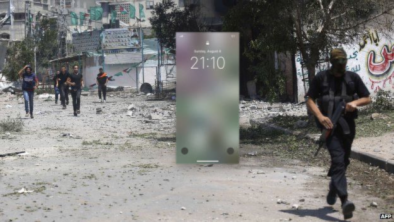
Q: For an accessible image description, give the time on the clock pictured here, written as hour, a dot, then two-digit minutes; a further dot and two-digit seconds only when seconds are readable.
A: 21.10
